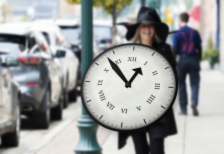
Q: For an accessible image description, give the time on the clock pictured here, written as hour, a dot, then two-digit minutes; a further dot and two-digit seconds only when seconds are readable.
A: 12.53
